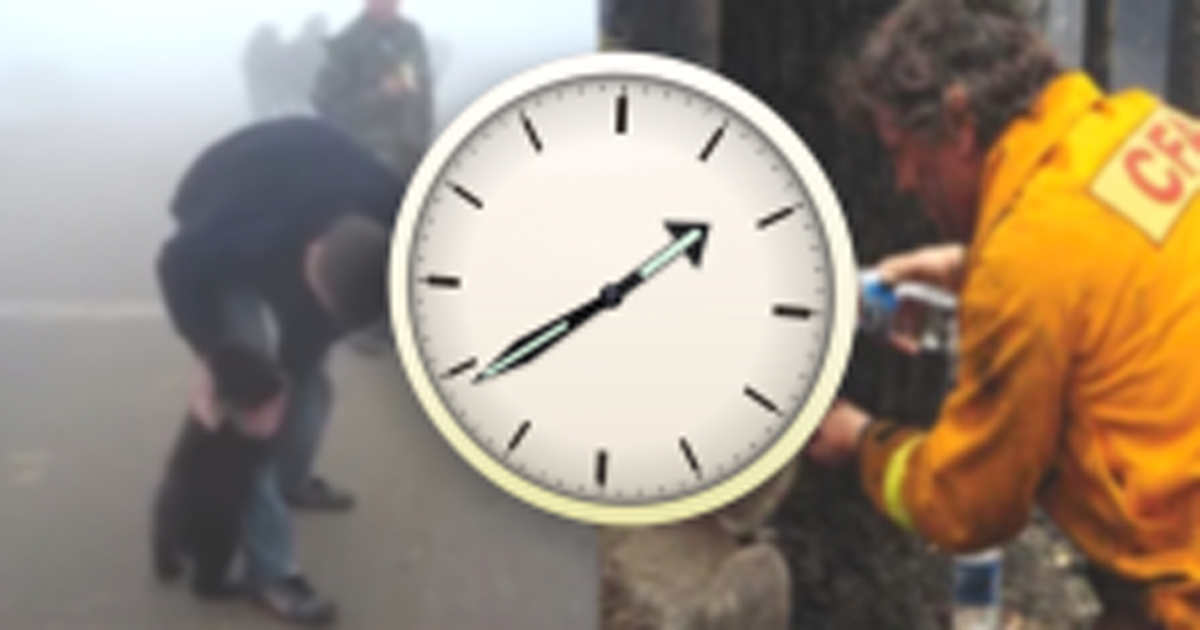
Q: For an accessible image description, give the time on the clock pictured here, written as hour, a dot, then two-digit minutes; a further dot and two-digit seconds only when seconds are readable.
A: 1.39
